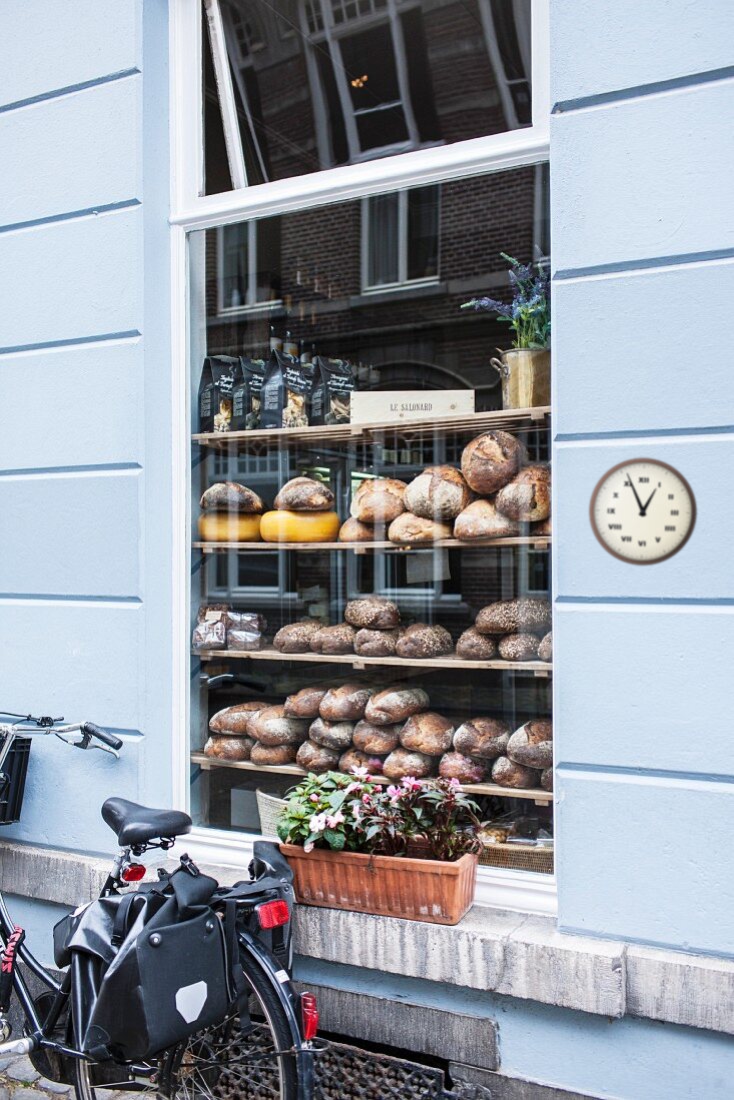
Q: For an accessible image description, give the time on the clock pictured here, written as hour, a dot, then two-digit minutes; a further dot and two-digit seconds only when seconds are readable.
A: 12.56
